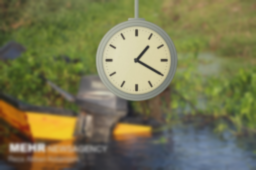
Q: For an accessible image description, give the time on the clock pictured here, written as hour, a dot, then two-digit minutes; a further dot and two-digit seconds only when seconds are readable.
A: 1.20
